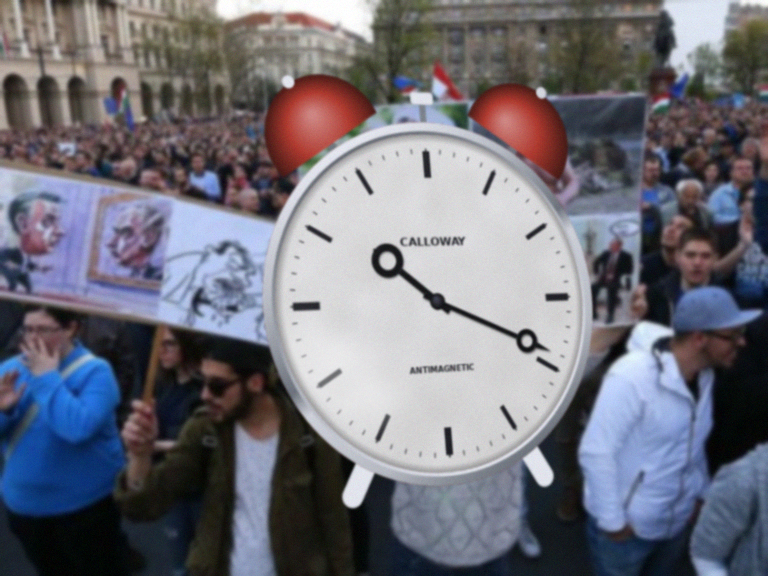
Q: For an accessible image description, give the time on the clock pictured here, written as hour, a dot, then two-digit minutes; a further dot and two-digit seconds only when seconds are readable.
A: 10.19
